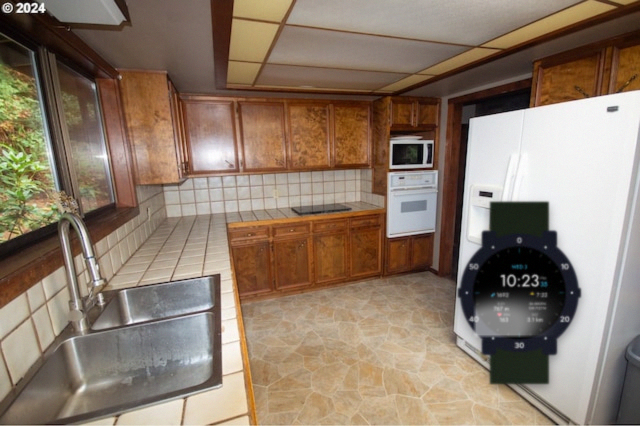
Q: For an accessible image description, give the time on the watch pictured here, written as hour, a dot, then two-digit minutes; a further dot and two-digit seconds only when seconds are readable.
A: 10.23
